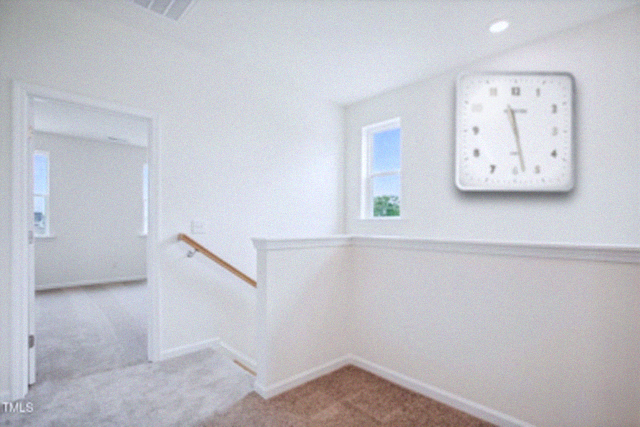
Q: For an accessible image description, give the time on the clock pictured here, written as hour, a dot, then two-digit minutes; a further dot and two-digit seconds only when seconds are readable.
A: 11.28
